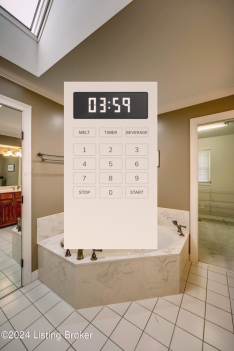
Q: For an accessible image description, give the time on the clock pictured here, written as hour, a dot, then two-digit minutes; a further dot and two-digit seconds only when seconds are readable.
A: 3.59
